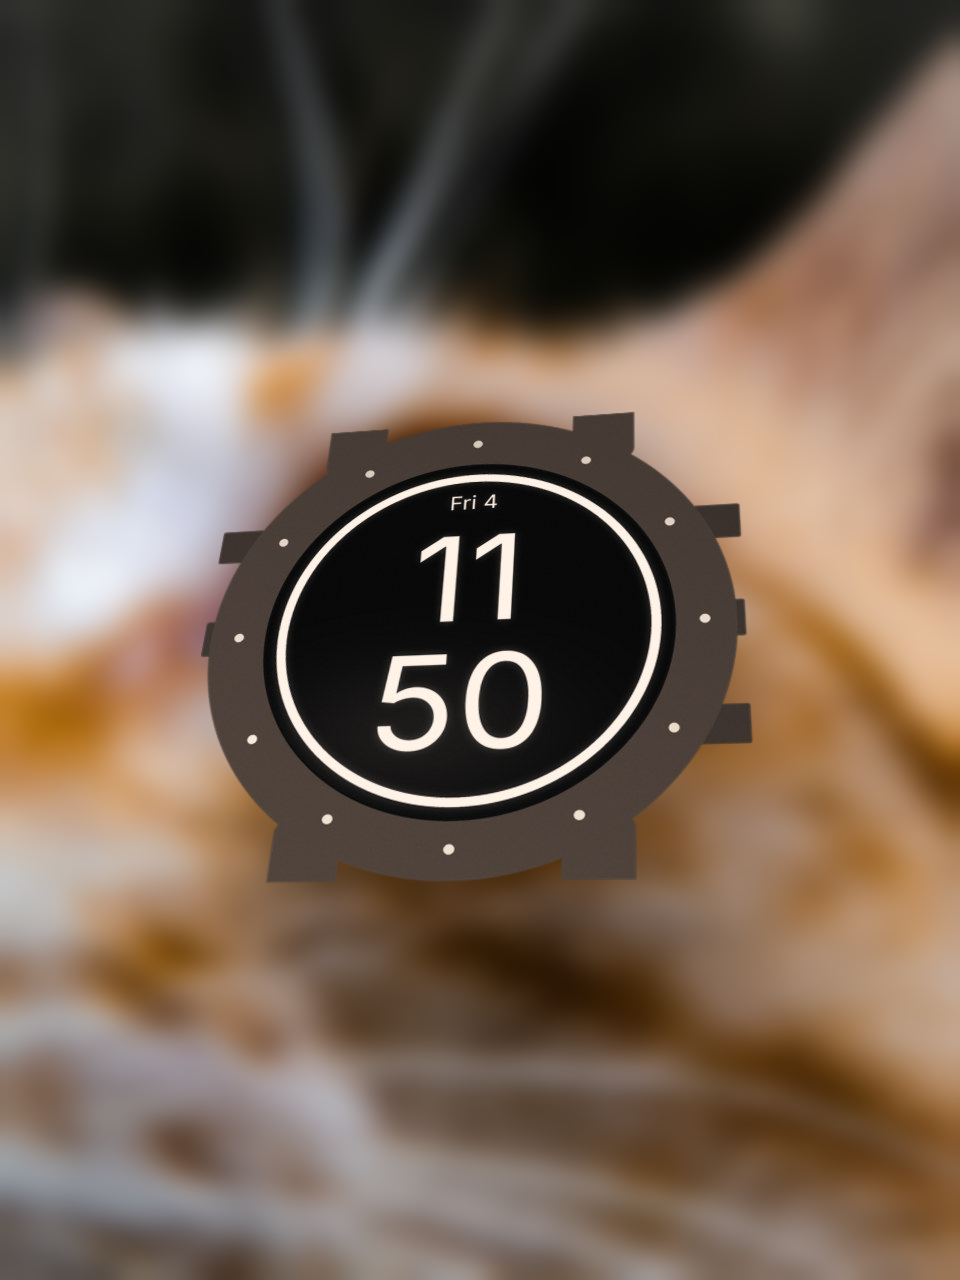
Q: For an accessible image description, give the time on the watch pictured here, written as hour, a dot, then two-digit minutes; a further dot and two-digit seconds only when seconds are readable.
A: 11.50
